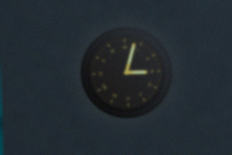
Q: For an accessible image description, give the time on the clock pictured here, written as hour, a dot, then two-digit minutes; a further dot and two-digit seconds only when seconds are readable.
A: 3.03
